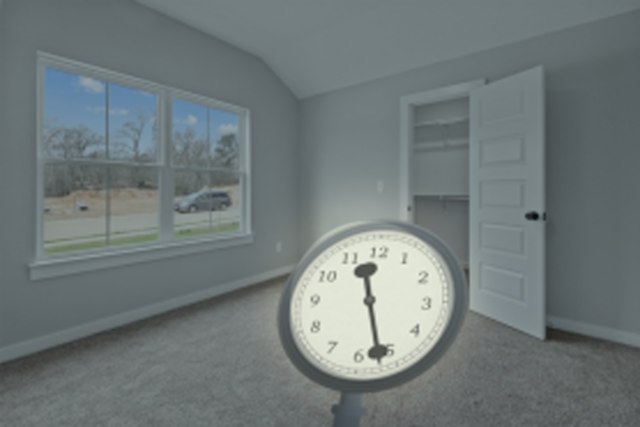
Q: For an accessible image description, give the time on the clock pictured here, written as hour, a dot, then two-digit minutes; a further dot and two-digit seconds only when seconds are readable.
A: 11.27
